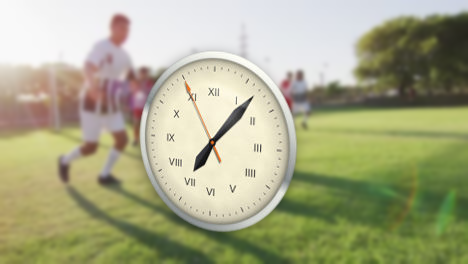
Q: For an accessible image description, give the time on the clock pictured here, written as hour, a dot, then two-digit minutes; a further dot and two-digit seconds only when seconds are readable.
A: 7.06.55
